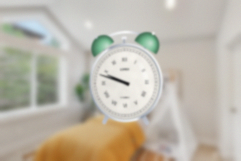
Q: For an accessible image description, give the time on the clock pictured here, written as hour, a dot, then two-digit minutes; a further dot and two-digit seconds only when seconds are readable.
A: 9.48
